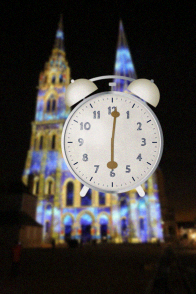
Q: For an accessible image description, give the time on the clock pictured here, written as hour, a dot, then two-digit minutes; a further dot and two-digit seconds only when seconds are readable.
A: 6.01
